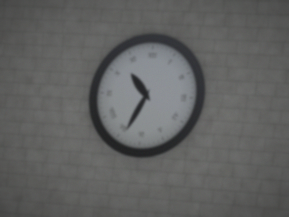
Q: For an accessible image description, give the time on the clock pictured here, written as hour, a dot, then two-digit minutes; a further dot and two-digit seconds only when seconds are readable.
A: 10.34
